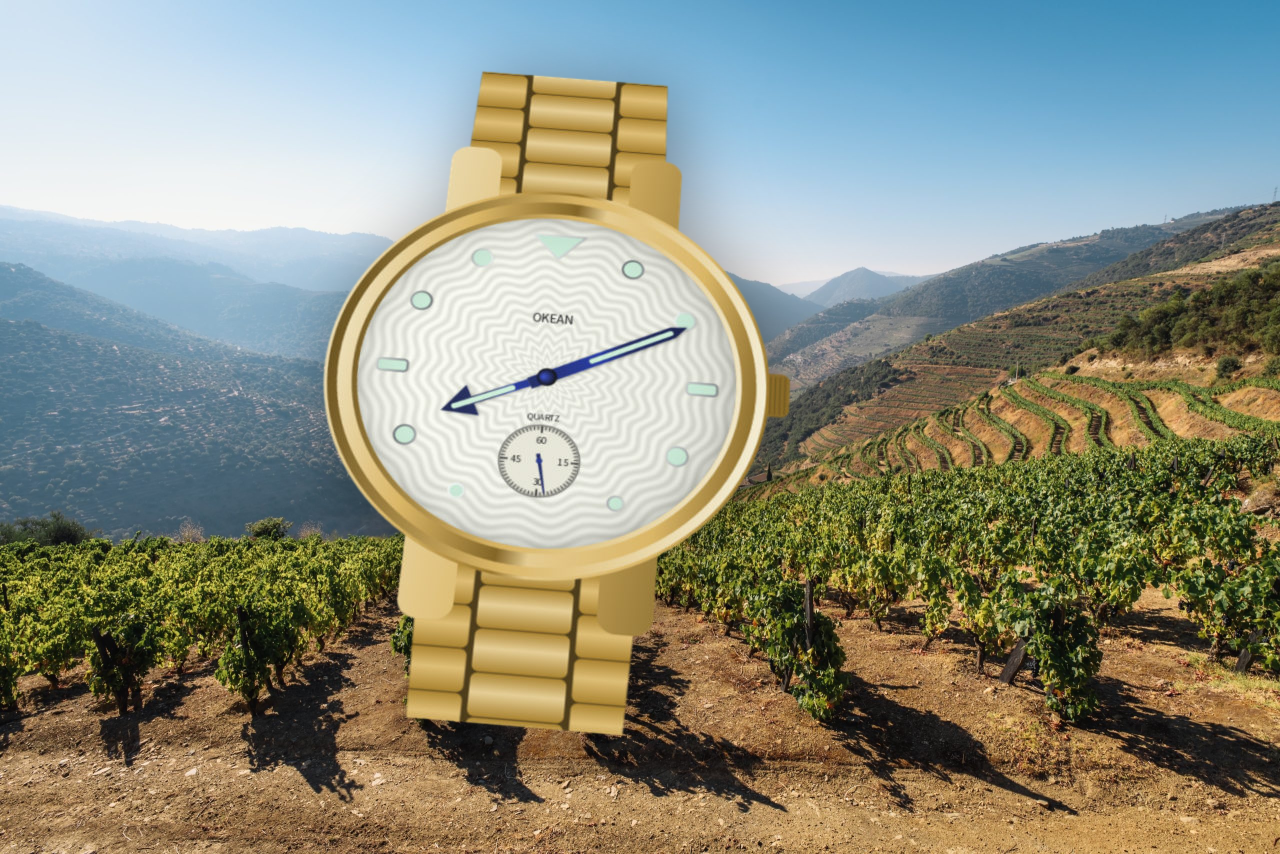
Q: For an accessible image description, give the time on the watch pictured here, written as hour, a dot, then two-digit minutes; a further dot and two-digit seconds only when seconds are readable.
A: 8.10.28
